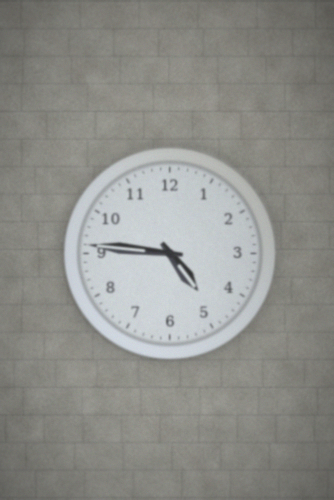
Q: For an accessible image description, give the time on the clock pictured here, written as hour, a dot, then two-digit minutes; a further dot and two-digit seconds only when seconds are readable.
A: 4.46
